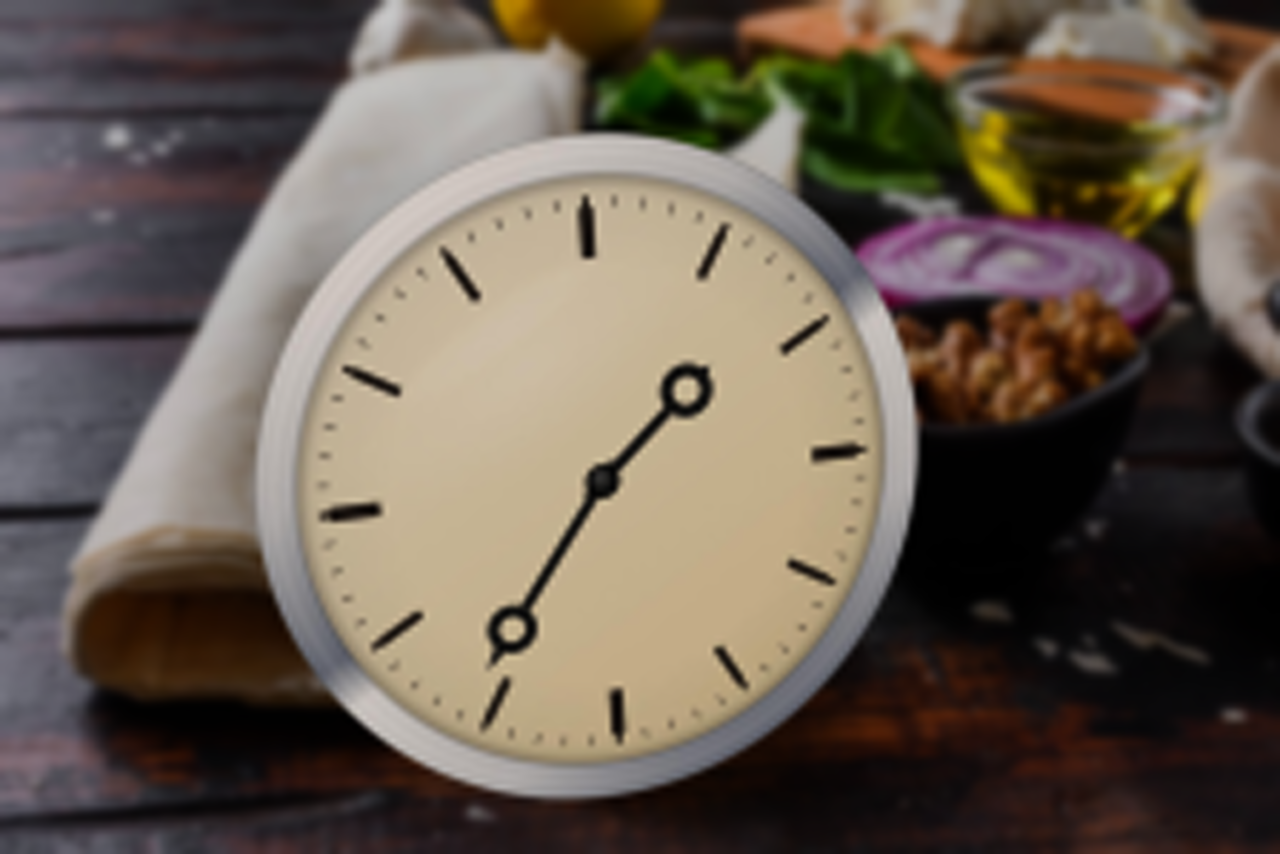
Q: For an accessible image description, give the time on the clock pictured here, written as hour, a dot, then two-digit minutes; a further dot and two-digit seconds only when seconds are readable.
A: 1.36
